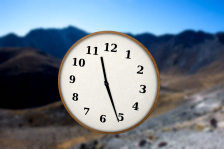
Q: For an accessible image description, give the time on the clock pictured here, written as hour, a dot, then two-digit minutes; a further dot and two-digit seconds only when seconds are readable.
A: 11.26
